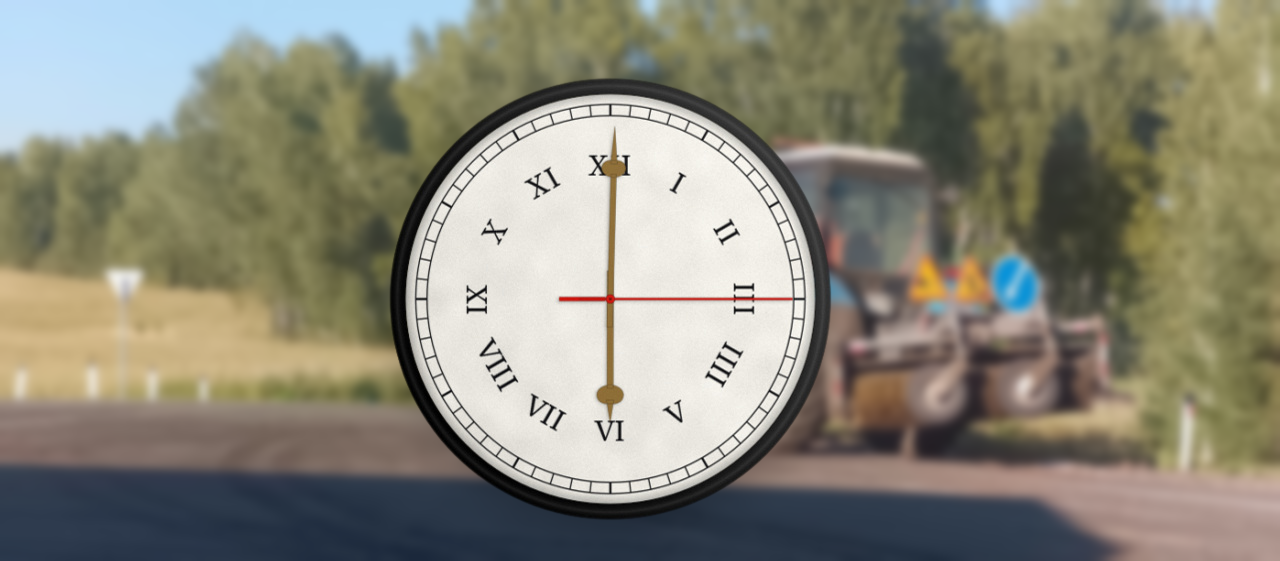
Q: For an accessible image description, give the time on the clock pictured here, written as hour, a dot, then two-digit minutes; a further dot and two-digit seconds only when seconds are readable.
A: 6.00.15
